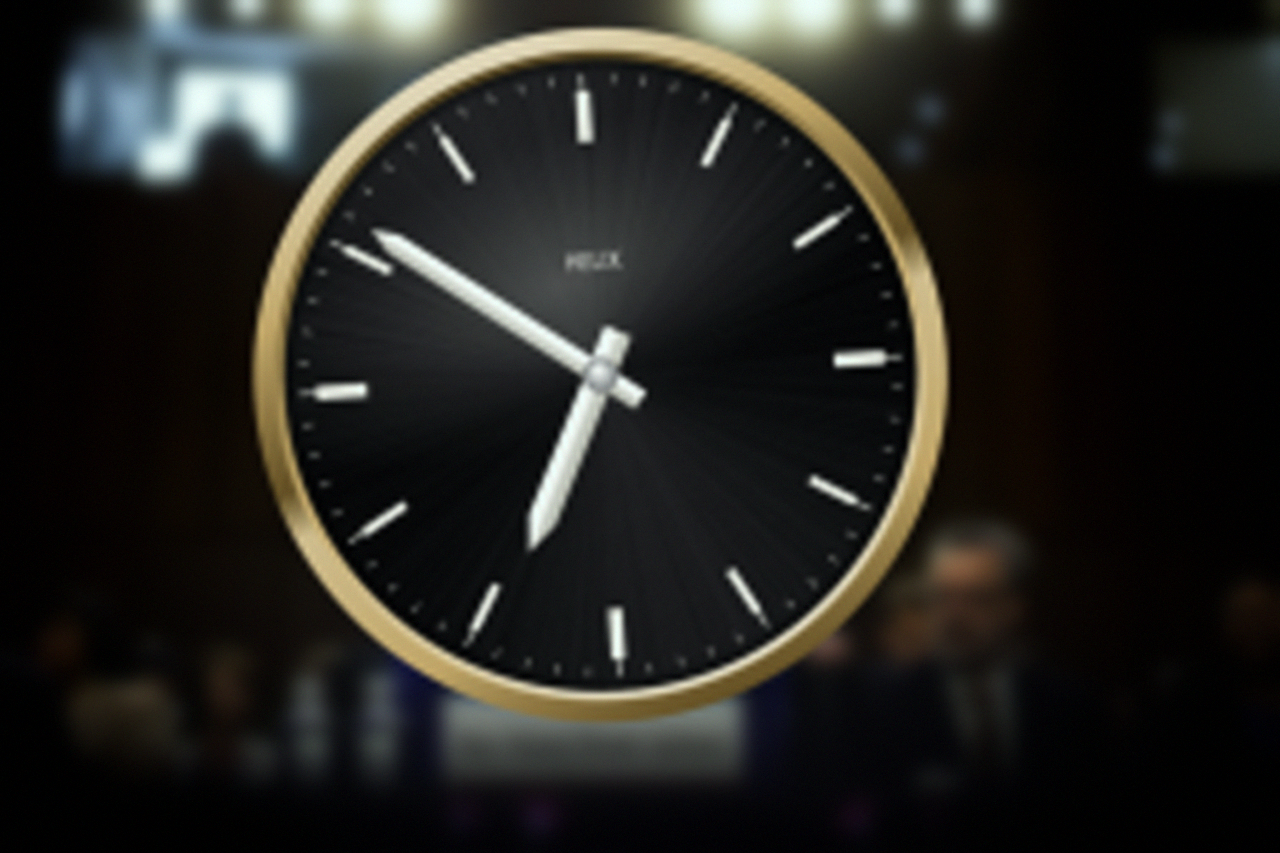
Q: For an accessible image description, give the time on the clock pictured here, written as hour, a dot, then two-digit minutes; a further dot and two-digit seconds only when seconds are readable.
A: 6.51
